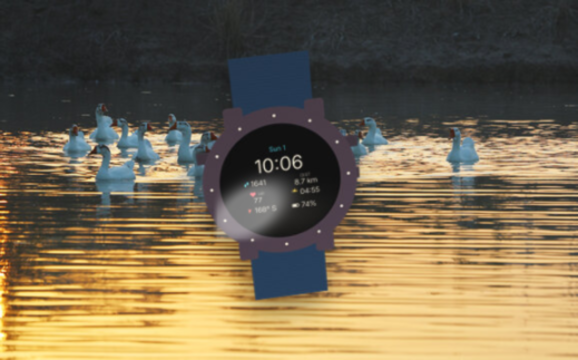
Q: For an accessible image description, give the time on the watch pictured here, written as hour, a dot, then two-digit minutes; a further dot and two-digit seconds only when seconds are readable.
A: 10.06
